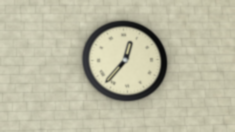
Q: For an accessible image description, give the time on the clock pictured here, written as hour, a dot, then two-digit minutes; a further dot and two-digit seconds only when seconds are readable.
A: 12.37
